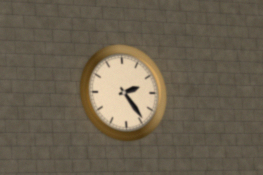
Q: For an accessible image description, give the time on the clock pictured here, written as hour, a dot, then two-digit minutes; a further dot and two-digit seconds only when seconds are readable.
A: 2.24
